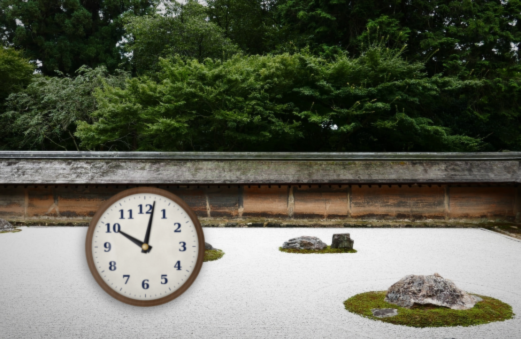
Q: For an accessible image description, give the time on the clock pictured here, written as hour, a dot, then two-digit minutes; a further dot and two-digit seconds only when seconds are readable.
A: 10.02
